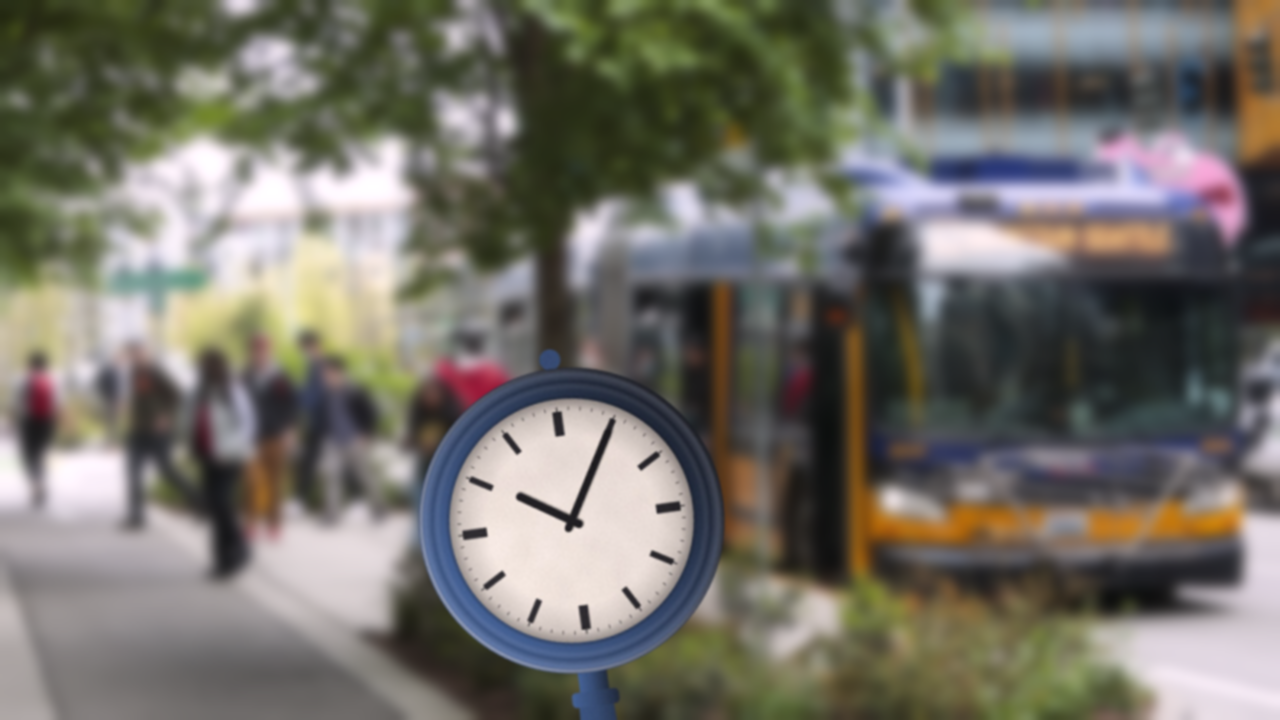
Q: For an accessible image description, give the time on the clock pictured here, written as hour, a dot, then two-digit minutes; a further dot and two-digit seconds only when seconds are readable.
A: 10.05
